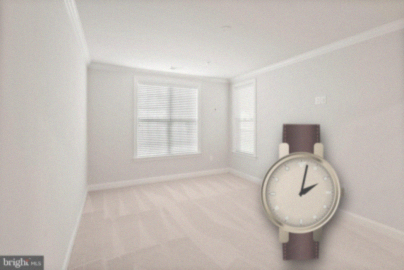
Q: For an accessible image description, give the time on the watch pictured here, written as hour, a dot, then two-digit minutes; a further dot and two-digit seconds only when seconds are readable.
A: 2.02
